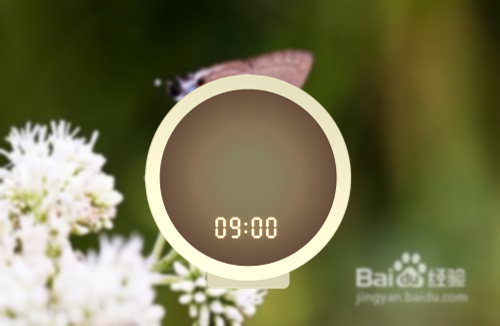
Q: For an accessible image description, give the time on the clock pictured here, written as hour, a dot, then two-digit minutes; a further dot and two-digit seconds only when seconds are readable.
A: 9.00
